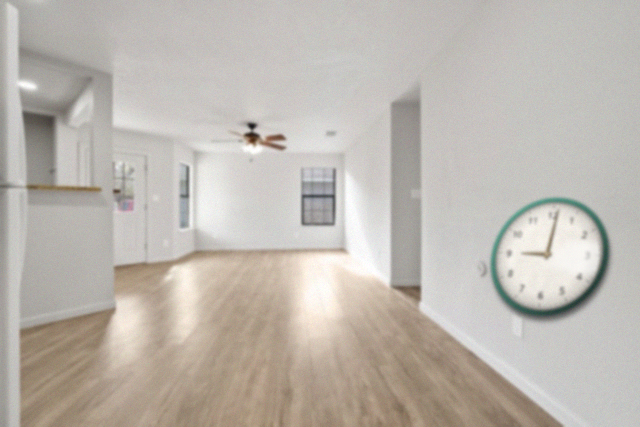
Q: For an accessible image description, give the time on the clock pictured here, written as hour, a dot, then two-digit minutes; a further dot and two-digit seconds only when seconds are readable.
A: 9.01
